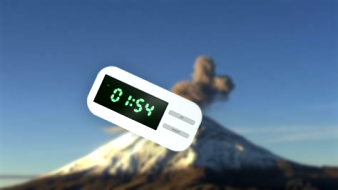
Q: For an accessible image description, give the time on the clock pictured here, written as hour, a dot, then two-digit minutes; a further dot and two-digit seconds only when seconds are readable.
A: 1.54
